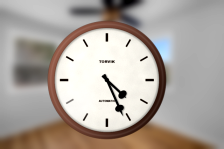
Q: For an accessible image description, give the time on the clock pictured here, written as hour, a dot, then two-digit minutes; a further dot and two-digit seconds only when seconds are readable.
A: 4.26
